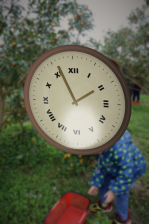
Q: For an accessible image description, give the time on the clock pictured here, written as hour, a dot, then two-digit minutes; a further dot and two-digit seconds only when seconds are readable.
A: 1.56
